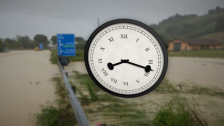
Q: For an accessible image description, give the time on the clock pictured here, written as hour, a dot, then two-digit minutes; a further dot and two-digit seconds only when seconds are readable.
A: 8.18
